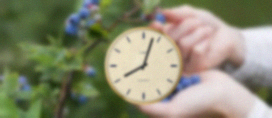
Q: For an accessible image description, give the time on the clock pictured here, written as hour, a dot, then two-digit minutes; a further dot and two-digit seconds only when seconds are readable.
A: 8.03
